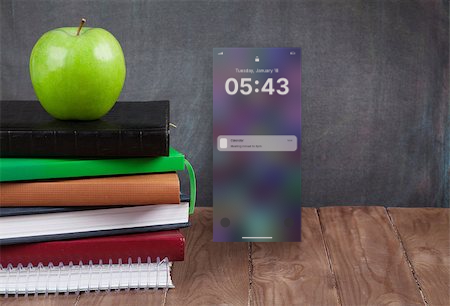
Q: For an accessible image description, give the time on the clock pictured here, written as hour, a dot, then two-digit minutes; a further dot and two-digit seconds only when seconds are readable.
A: 5.43
